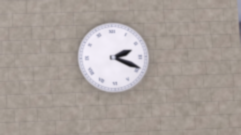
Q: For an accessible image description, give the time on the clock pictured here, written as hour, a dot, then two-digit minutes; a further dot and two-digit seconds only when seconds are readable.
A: 2.19
